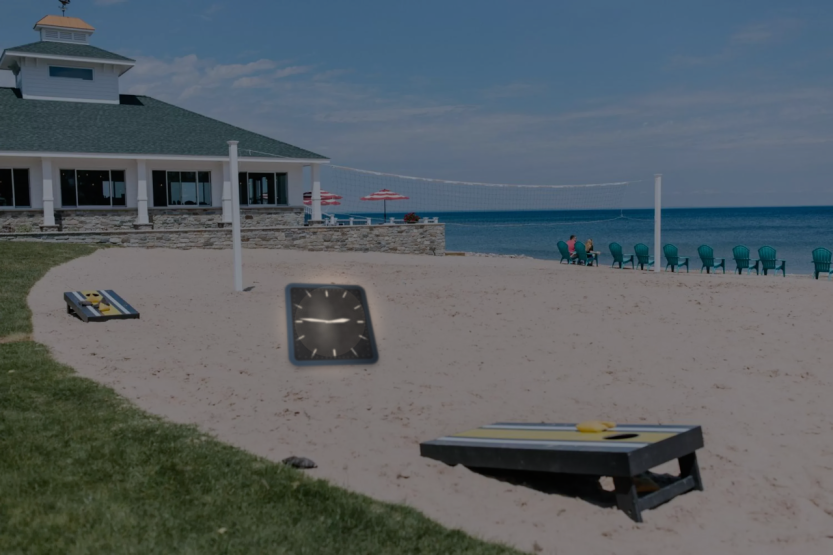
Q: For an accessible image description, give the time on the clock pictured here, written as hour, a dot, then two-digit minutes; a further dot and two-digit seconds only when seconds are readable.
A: 2.46
